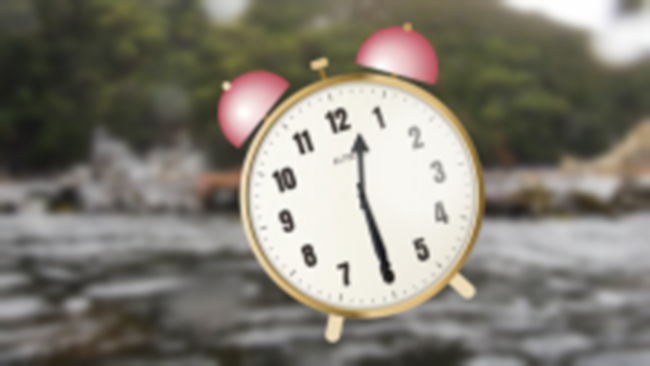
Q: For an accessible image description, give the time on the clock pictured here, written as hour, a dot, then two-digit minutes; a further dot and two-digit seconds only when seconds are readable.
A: 12.30
